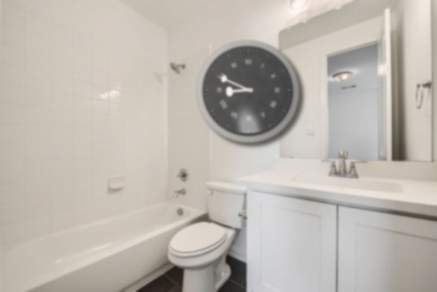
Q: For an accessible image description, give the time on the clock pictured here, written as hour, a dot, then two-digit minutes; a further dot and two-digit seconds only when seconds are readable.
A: 8.49
